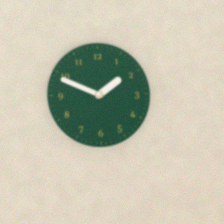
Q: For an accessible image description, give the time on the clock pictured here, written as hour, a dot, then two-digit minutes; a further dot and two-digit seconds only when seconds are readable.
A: 1.49
